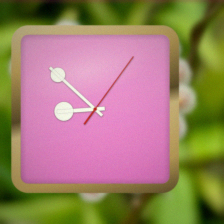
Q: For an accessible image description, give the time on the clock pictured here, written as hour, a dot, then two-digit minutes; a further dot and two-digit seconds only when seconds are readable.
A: 8.52.06
